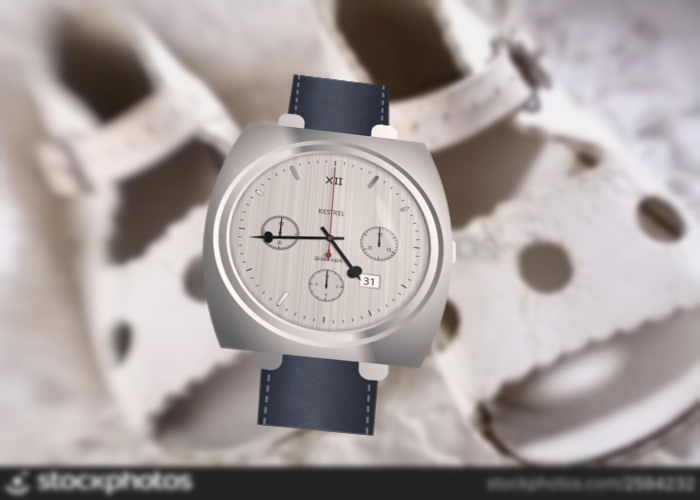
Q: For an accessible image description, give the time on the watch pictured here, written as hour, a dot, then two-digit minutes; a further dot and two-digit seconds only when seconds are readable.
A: 4.44
